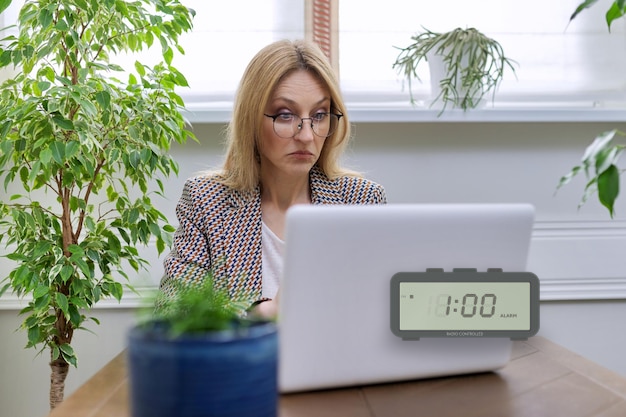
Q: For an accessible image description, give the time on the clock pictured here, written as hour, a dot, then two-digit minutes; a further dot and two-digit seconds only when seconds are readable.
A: 1.00
